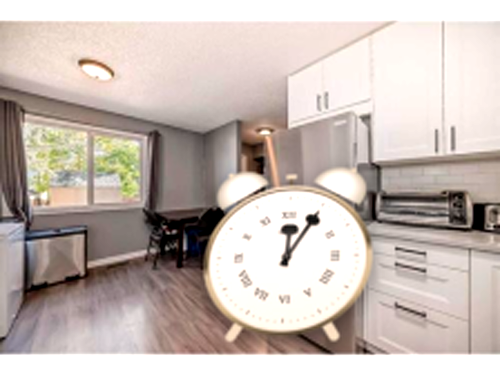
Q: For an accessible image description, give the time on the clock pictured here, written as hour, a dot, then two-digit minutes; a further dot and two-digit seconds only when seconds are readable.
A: 12.05
